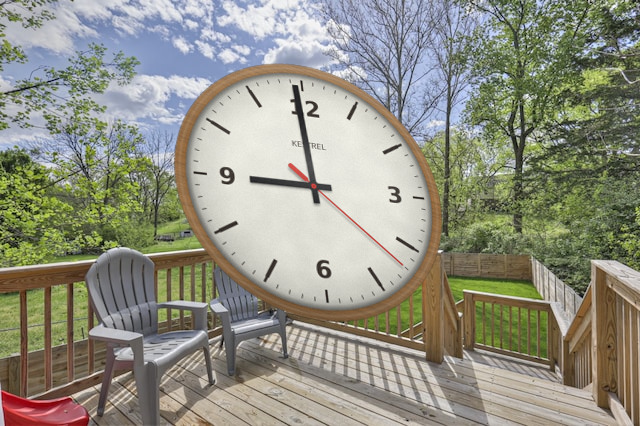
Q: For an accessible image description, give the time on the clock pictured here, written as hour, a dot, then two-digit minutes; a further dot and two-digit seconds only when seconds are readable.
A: 8.59.22
